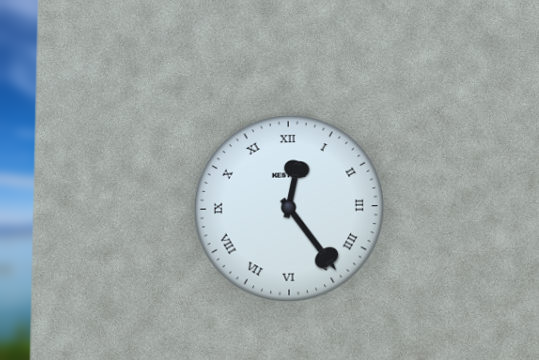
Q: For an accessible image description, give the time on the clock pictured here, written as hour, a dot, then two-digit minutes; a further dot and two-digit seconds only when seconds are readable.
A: 12.24
